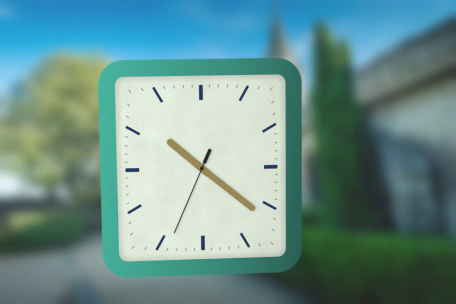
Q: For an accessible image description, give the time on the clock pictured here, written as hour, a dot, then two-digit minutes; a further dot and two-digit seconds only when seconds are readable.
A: 10.21.34
